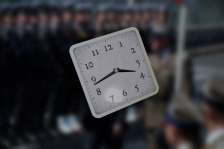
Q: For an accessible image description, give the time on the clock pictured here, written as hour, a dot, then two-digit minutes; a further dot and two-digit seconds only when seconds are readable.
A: 3.43
